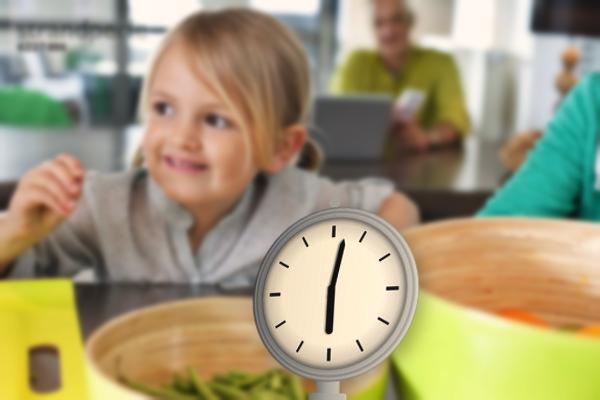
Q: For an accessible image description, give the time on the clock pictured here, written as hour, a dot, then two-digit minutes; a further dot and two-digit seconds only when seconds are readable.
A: 6.02
